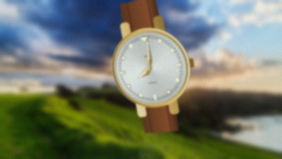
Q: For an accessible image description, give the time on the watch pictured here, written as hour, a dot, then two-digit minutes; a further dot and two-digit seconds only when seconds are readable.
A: 8.01
